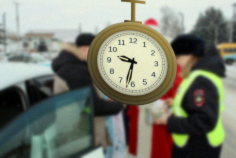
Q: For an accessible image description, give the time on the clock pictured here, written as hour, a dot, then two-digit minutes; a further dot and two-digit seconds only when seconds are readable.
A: 9.32
